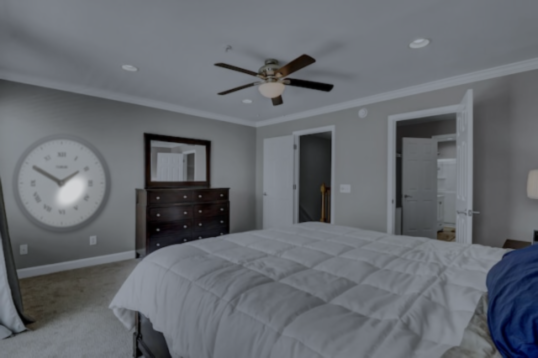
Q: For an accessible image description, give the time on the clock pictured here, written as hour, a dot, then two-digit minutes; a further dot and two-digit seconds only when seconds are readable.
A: 1.50
